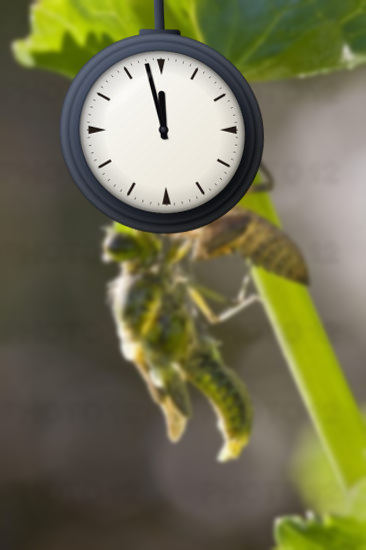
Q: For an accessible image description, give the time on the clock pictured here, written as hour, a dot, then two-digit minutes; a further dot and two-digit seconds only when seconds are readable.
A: 11.58
